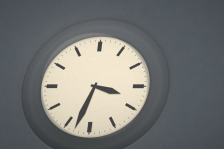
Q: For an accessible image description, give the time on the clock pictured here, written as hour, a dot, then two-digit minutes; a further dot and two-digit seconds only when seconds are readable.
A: 3.33
